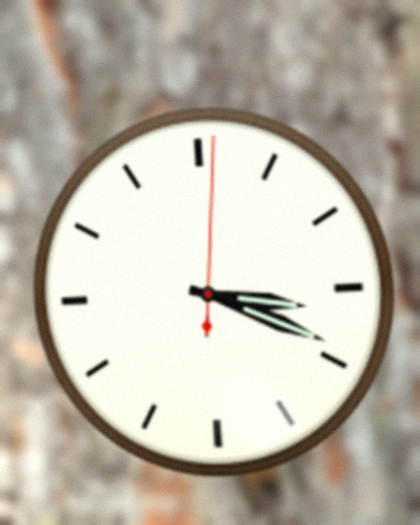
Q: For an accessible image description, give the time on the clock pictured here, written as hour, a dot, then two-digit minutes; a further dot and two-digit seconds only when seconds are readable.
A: 3.19.01
